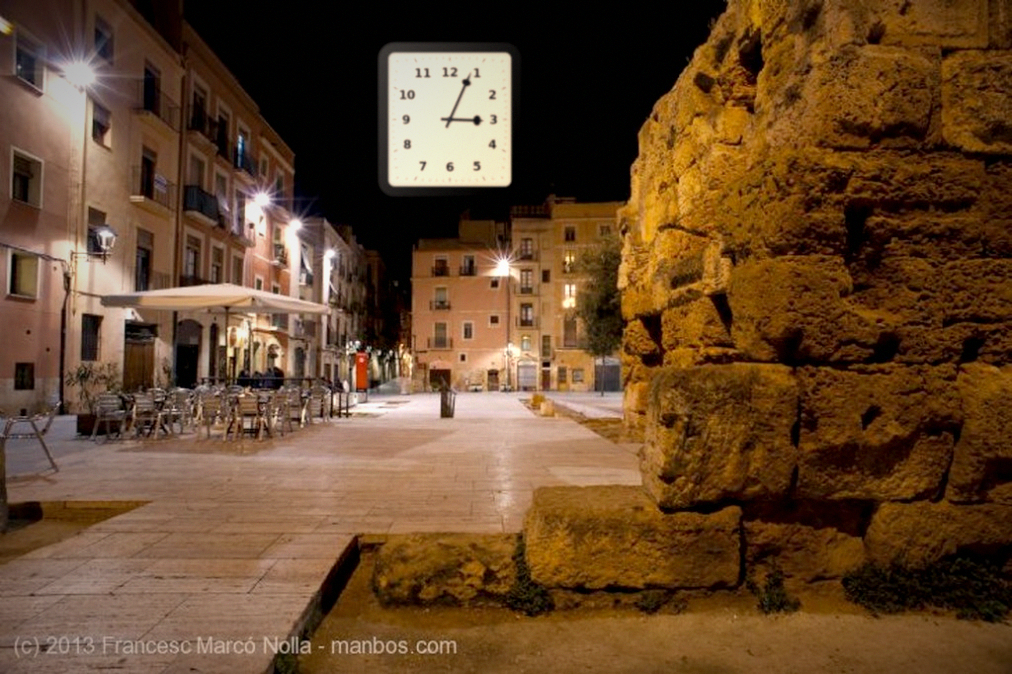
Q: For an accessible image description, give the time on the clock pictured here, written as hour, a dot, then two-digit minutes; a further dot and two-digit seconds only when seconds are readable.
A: 3.04
